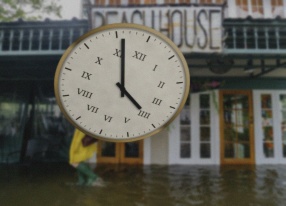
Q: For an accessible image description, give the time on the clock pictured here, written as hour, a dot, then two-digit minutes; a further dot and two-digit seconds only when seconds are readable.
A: 3.56
